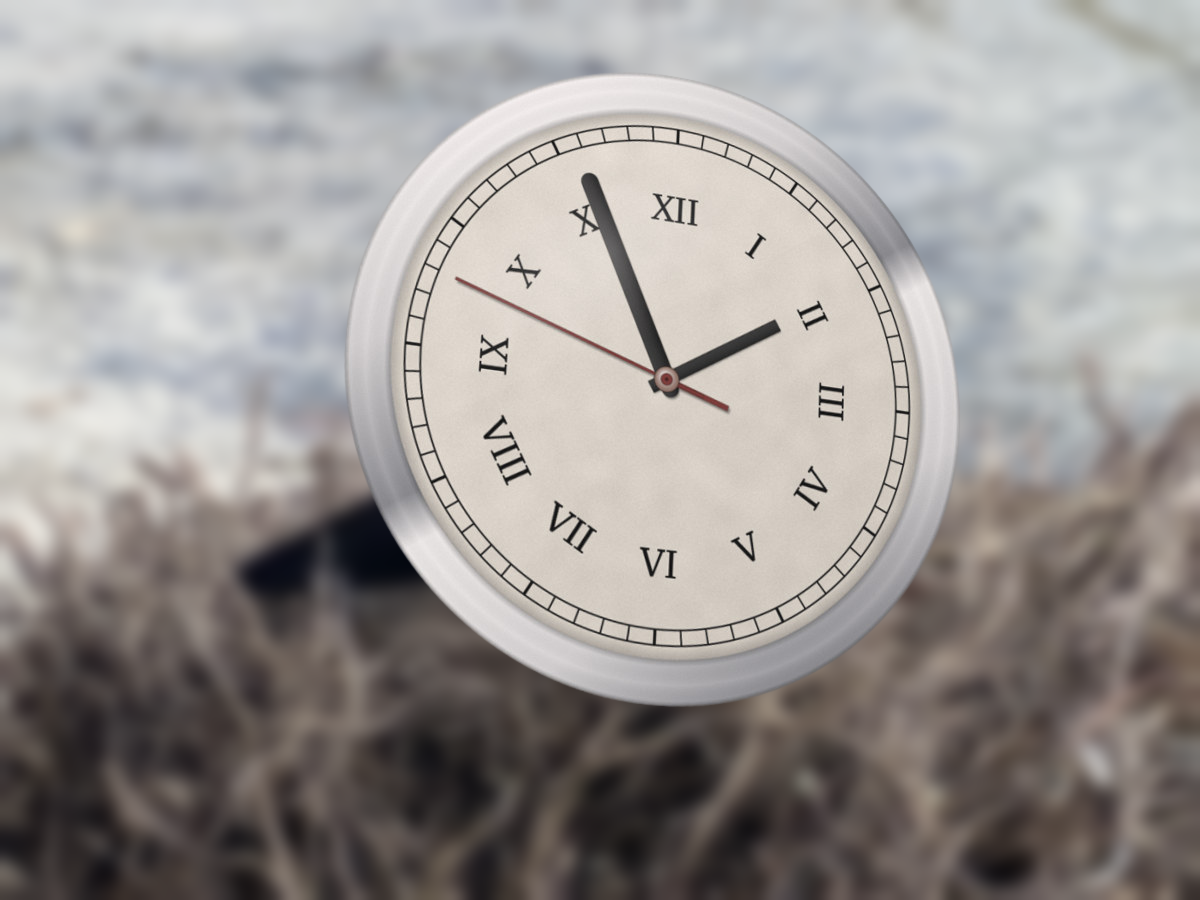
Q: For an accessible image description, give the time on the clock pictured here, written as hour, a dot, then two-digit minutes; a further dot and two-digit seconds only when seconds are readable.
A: 1.55.48
